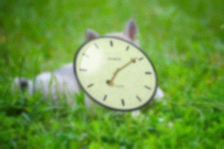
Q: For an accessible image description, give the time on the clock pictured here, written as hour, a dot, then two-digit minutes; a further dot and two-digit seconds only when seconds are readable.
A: 7.09
